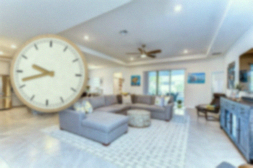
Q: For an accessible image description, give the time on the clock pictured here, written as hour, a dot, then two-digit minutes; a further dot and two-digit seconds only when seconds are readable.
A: 9.42
